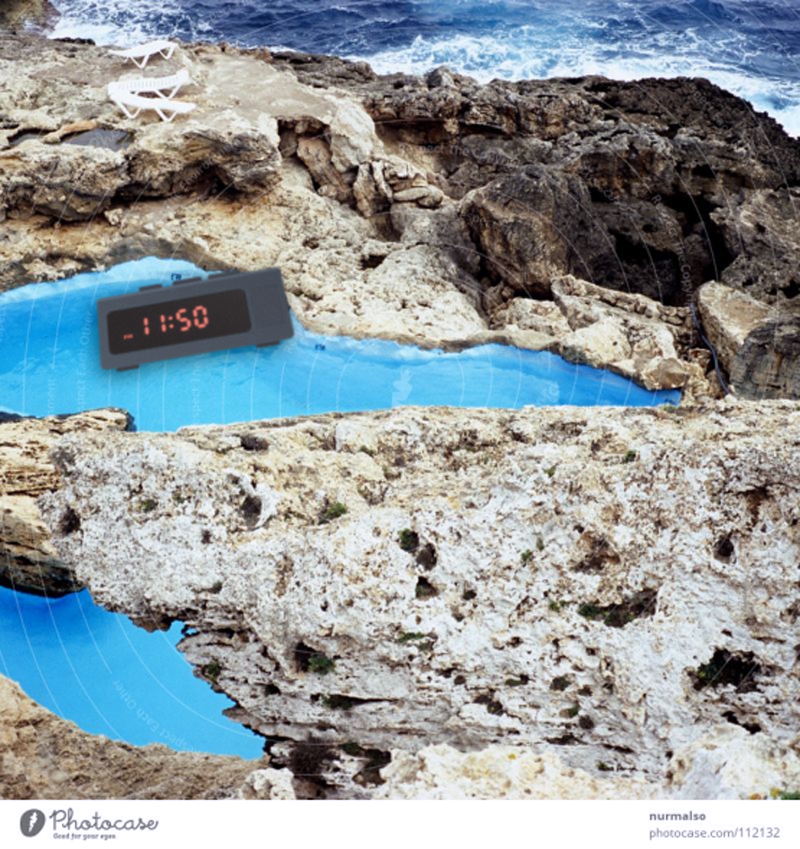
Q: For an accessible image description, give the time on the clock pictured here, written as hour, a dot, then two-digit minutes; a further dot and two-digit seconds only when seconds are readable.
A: 11.50
